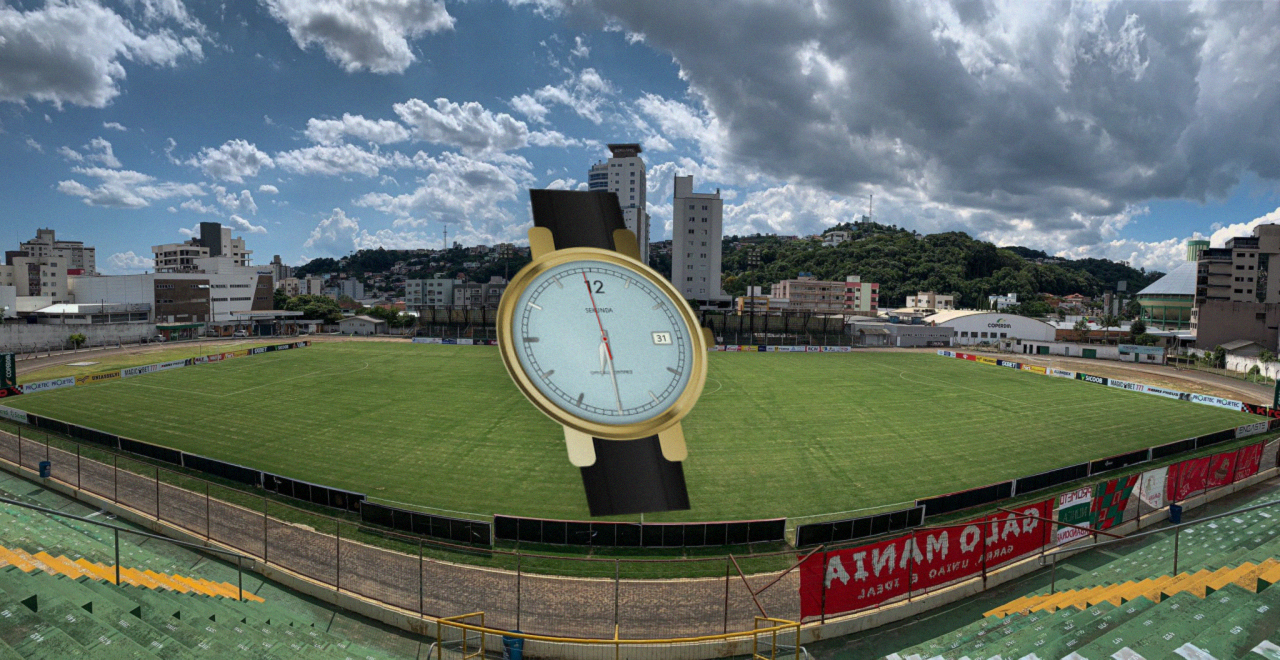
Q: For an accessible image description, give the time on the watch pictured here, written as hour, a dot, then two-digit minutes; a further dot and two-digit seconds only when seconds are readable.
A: 6.29.59
